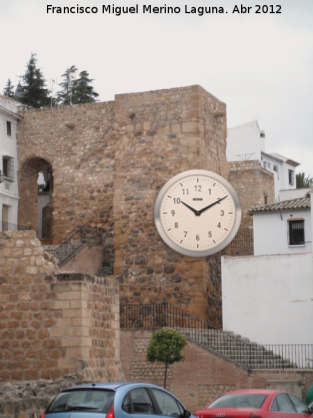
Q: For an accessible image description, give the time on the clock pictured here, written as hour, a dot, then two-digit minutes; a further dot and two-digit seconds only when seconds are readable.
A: 10.10
